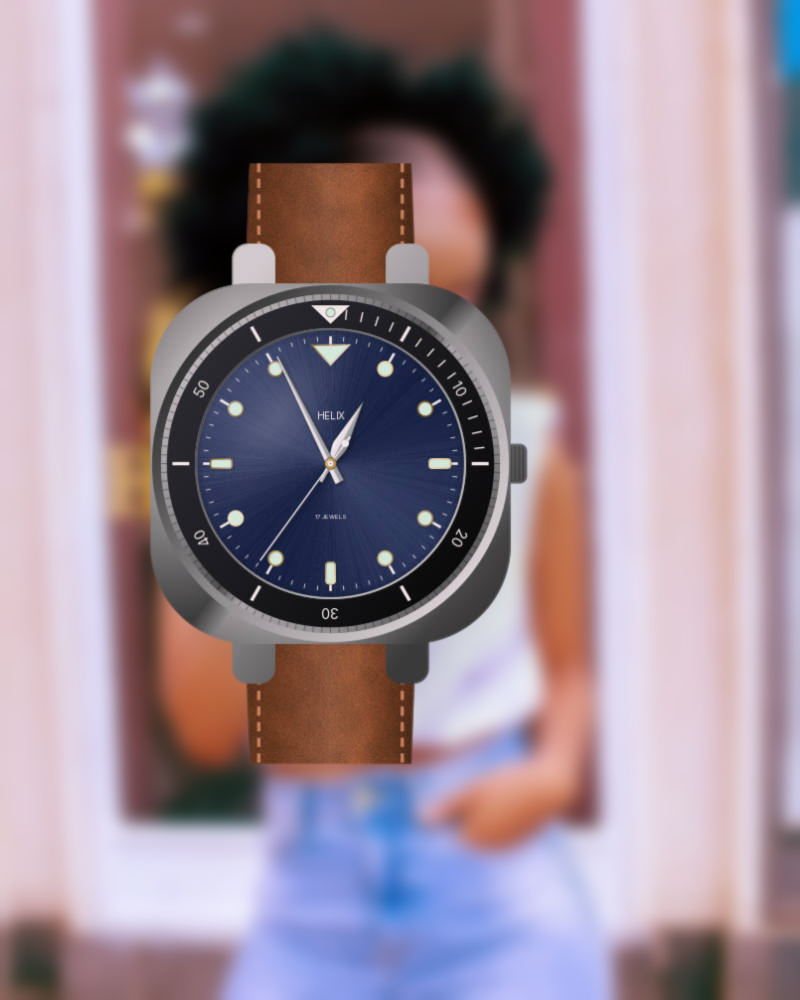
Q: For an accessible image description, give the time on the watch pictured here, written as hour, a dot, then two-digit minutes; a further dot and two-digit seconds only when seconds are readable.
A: 12.55.36
